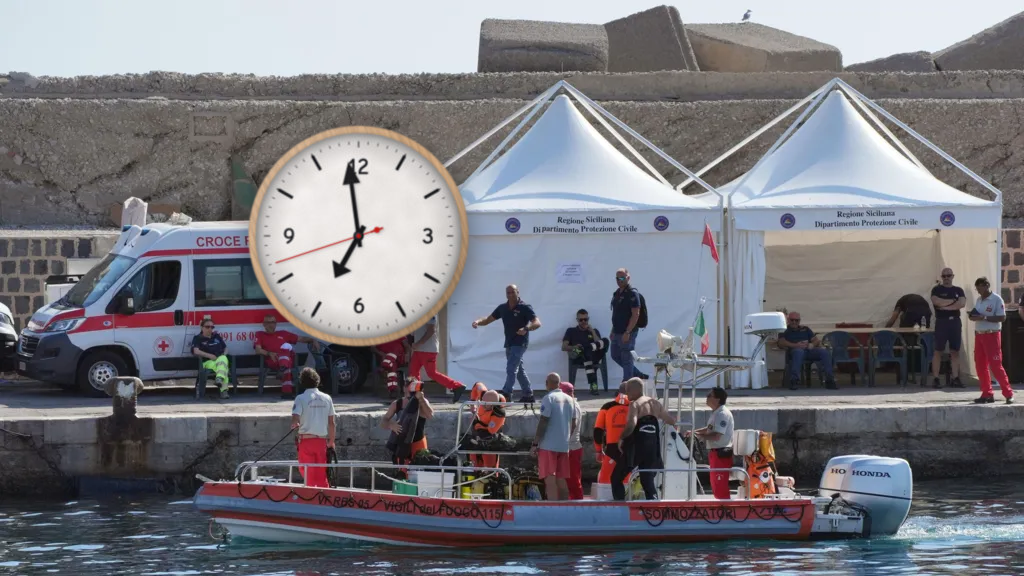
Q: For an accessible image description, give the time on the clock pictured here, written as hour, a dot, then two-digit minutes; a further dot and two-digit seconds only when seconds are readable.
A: 6.58.42
